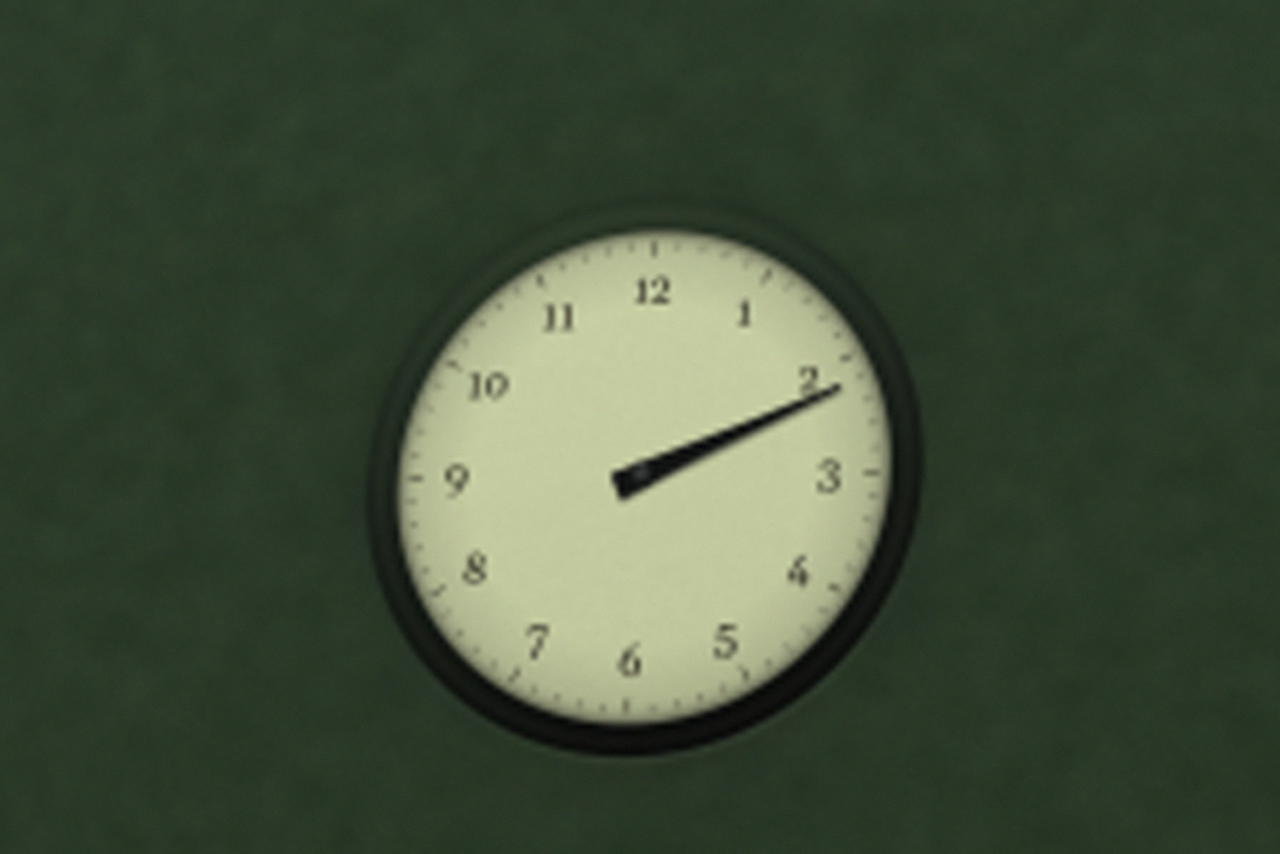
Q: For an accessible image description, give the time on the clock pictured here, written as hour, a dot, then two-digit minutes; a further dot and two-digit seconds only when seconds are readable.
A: 2.11
